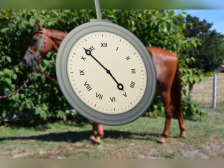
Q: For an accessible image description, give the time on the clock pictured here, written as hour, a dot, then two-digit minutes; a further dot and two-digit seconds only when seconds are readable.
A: 4.53
